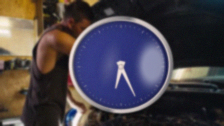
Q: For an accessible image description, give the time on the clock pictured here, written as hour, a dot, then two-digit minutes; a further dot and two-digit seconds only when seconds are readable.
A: 6.26
